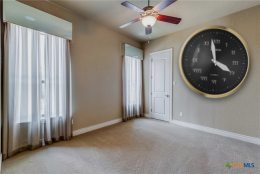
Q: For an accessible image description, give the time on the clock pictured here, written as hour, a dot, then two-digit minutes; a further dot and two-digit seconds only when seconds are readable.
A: 3.58
